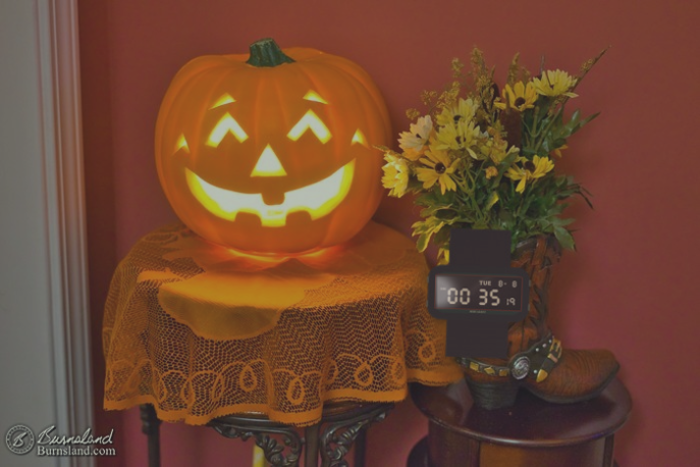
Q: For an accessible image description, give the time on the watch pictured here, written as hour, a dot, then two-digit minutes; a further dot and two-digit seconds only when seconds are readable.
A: 0.35
